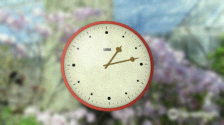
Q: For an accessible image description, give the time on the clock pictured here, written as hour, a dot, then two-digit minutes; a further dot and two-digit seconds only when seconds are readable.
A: 1.13
